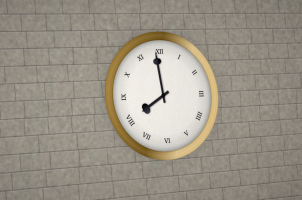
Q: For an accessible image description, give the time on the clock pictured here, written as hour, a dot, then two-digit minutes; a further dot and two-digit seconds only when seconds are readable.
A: 7.59
